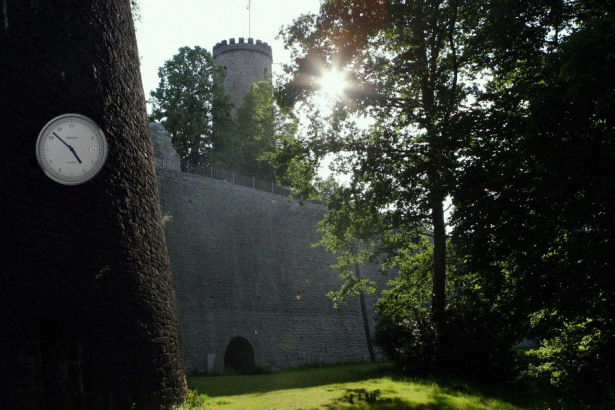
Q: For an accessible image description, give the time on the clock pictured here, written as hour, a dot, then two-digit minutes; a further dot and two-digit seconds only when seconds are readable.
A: 4.52
